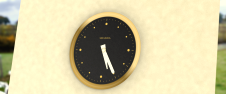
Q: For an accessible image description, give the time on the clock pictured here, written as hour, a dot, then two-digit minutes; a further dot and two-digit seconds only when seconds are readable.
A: 5.25
